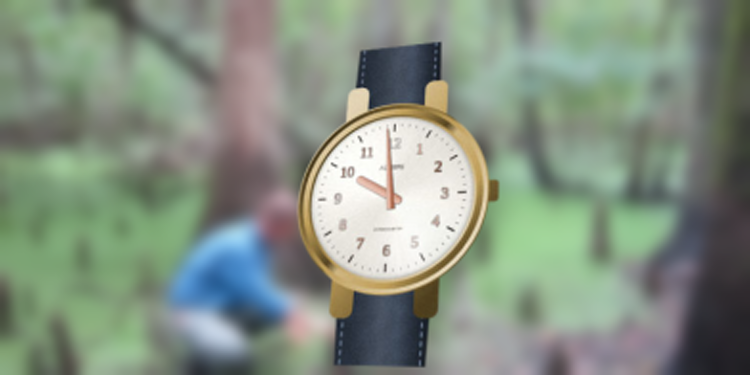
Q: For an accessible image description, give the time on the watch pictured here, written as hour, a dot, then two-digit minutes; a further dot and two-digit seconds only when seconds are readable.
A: 9.59
